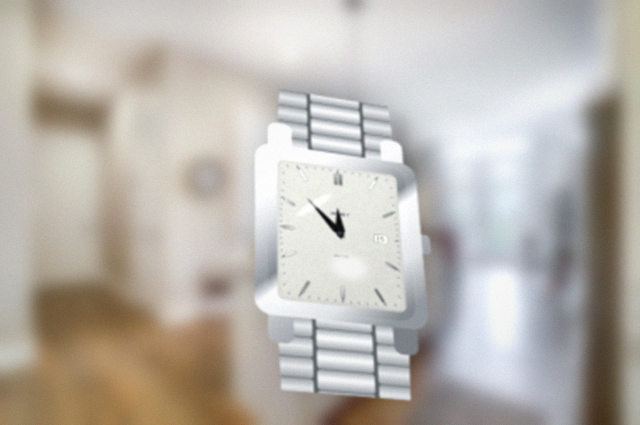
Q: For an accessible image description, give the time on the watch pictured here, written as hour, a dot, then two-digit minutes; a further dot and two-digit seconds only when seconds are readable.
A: 11.53
